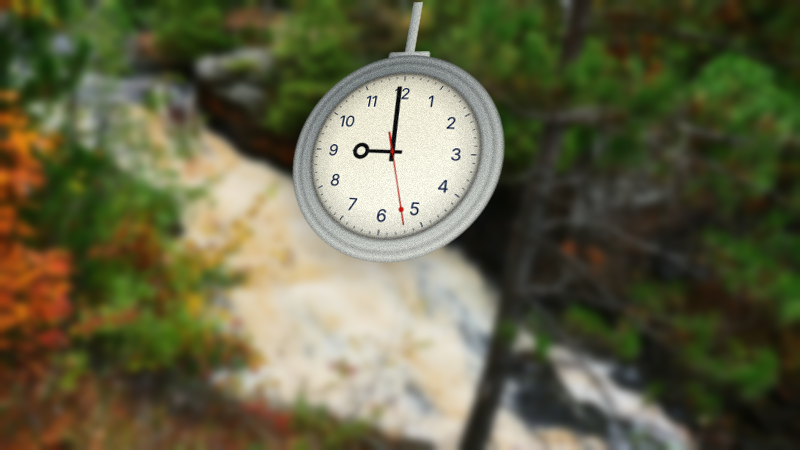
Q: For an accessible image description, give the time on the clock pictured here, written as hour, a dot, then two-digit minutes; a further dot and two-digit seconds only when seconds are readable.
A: 8.59.27
